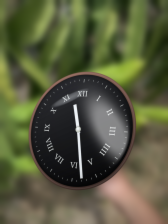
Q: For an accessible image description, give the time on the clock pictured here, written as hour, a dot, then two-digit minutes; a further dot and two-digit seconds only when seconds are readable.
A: 11.28
